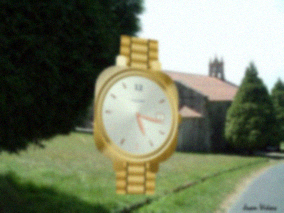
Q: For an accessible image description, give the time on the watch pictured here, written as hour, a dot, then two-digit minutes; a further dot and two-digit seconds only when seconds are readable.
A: 5.17
